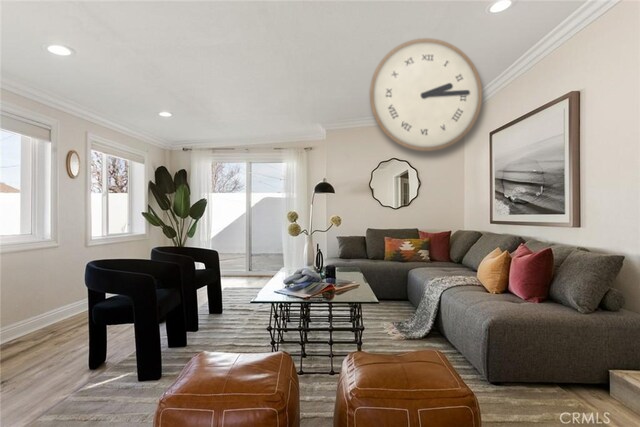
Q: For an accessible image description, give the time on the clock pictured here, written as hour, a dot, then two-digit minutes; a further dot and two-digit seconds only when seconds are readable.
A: 2.14
